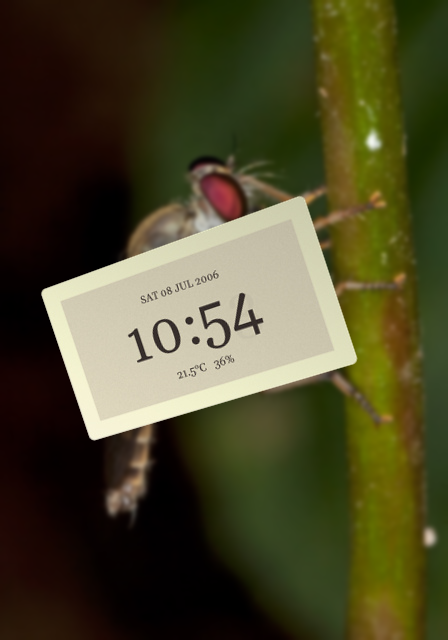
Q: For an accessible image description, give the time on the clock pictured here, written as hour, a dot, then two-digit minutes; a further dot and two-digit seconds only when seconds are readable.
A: 10.54
